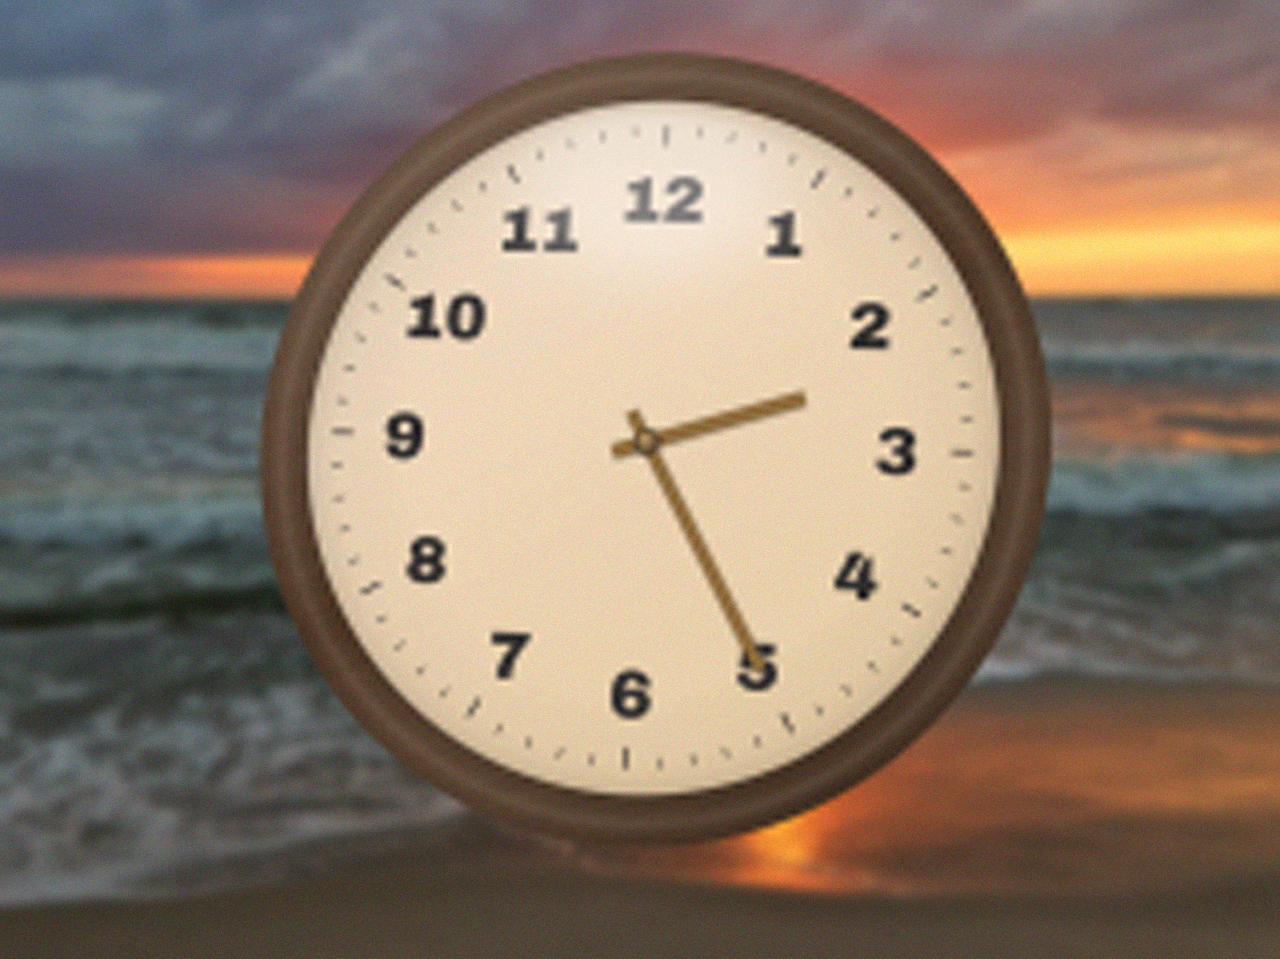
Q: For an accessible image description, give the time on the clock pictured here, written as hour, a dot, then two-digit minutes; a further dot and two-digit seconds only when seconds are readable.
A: 2.25
